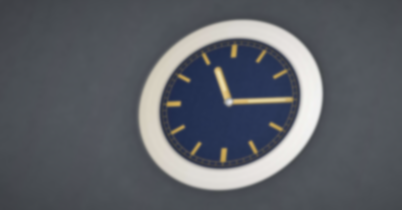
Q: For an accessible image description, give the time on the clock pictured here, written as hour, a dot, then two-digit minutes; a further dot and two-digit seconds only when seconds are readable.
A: 11.15
